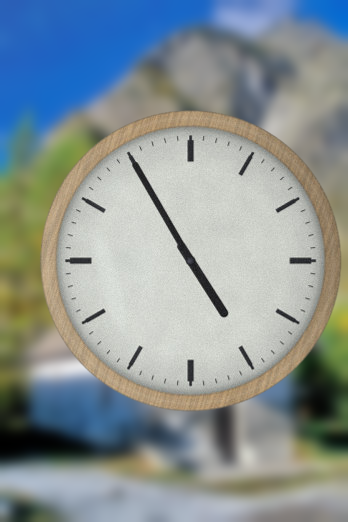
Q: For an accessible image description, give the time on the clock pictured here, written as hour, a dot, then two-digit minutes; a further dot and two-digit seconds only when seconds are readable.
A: 4.55
